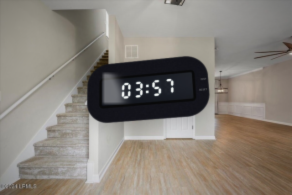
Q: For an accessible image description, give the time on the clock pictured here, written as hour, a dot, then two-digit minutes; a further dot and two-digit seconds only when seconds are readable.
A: 3.57
